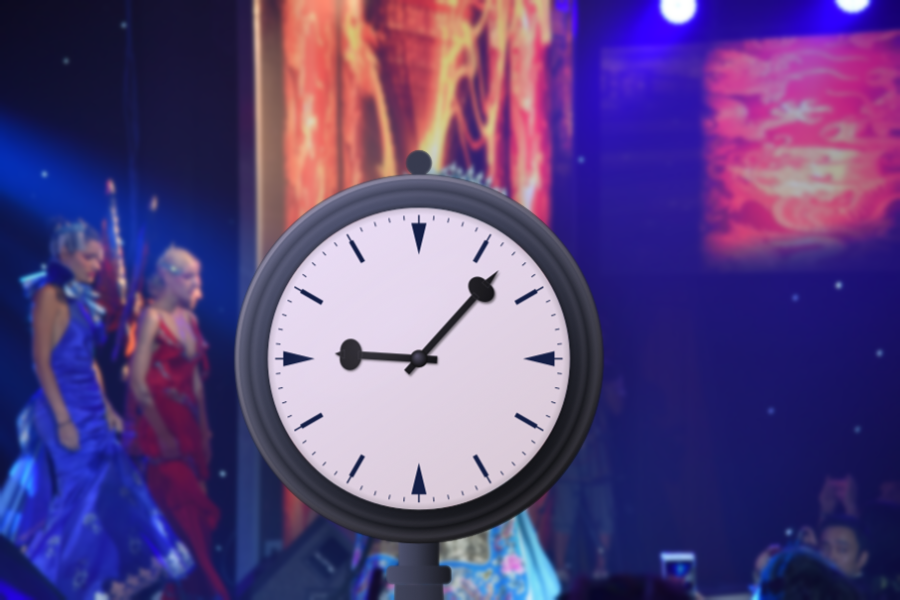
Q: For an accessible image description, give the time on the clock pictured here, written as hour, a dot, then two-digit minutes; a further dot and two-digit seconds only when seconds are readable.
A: 9.07
